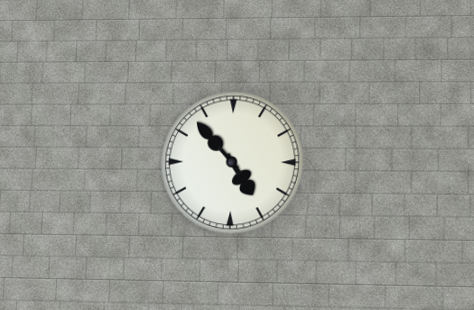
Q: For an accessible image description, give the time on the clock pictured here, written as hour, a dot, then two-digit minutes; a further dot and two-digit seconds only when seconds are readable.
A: 4.53
